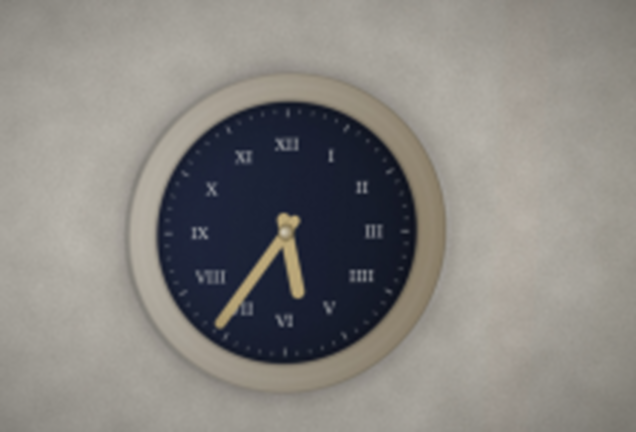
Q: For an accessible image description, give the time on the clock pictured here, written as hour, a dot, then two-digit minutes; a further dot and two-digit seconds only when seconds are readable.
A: 5.36
